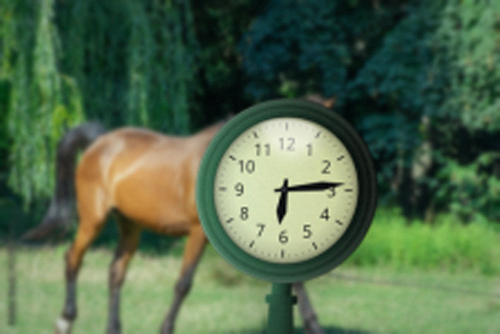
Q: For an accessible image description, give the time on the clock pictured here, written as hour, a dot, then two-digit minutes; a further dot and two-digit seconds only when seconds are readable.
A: 6.14
